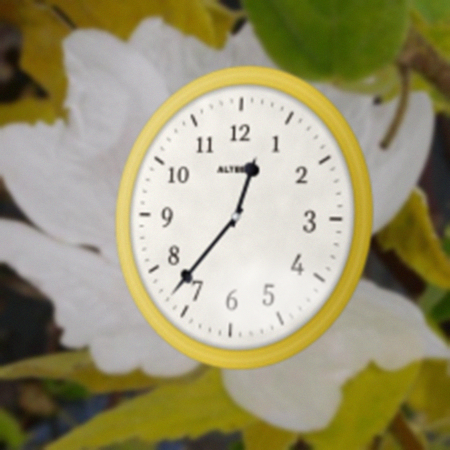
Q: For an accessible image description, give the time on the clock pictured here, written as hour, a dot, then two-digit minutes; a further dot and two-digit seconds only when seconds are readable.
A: 12.37
